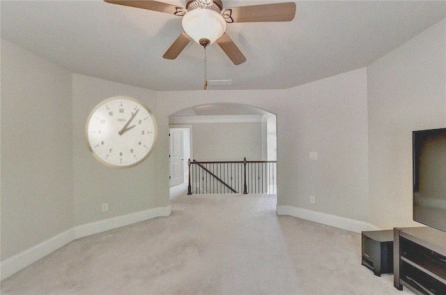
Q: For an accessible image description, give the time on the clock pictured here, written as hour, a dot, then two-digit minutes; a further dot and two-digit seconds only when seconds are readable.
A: 2.06
